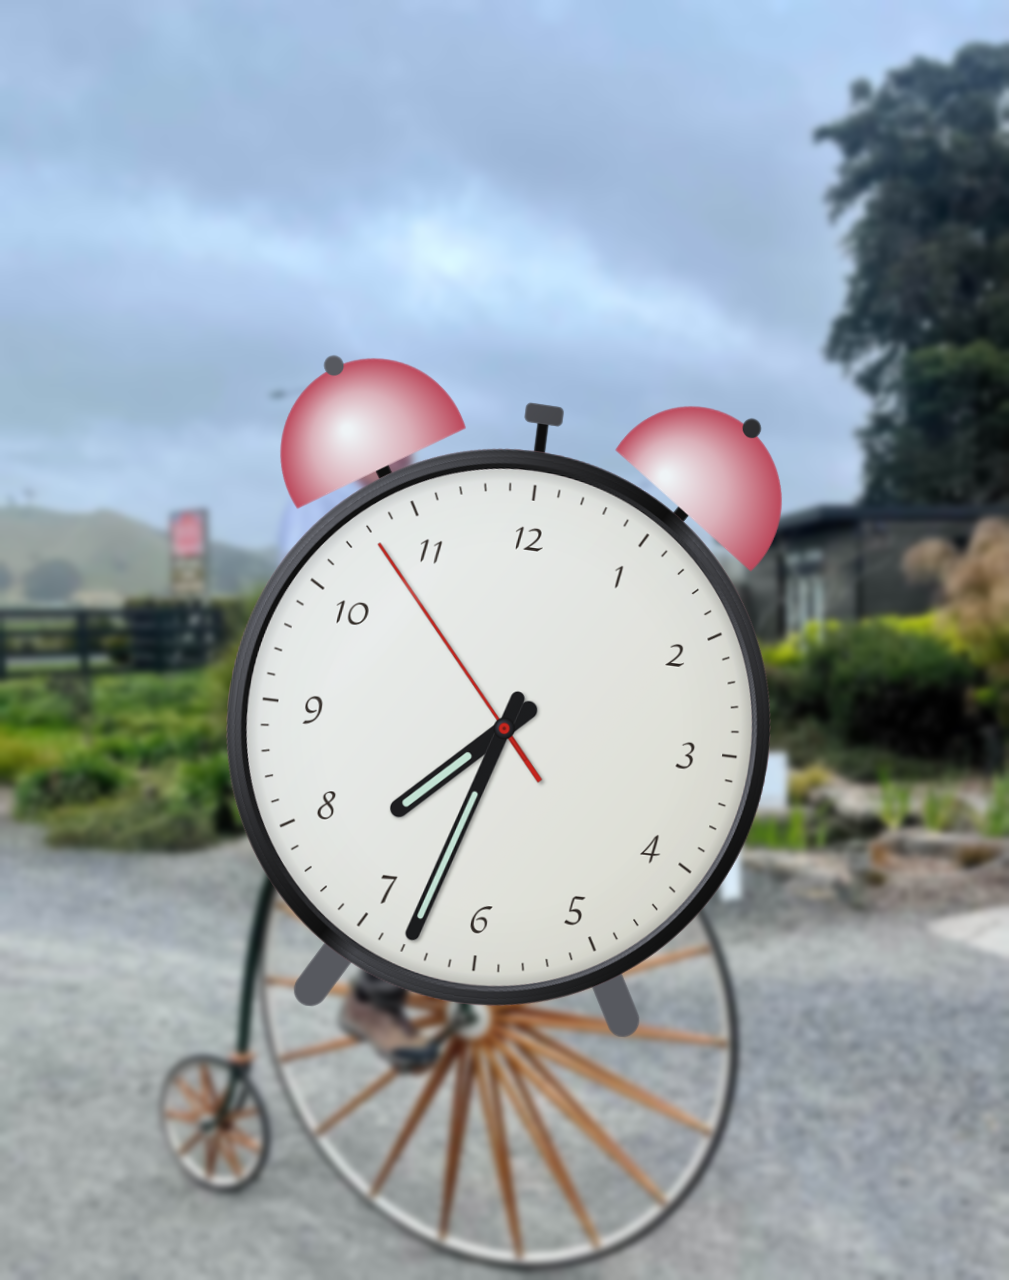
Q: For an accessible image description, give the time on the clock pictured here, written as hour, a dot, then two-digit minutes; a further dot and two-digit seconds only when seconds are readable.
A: 7.32.53
